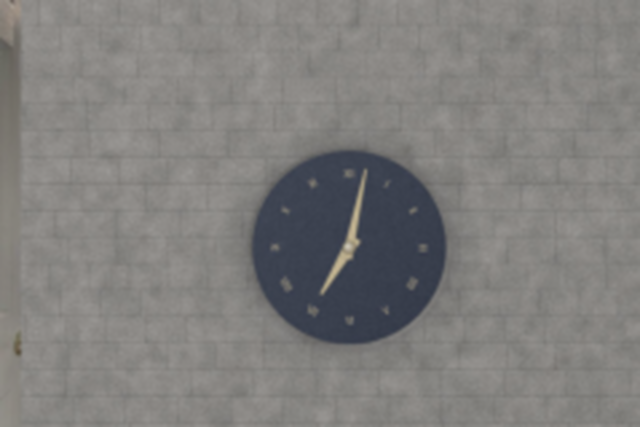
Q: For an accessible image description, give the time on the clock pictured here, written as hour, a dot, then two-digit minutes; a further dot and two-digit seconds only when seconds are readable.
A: 7.02
